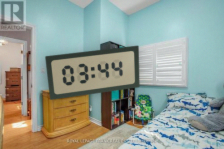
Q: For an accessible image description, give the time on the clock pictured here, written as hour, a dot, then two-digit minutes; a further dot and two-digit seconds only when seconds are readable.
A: 3.44
